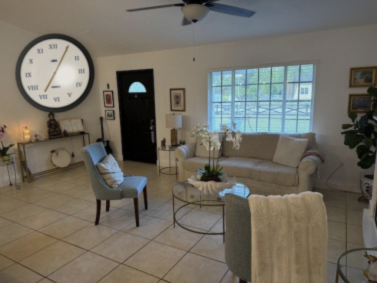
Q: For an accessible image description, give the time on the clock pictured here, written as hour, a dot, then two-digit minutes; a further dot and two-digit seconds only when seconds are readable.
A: 7.05
